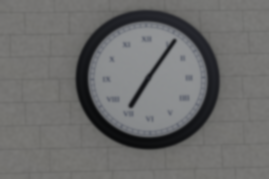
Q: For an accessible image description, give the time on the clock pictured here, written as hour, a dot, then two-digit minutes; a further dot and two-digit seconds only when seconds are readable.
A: 7.06
